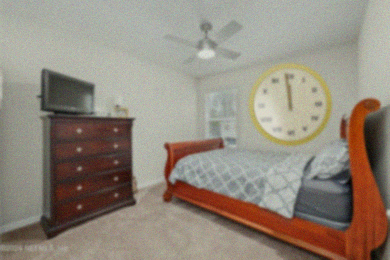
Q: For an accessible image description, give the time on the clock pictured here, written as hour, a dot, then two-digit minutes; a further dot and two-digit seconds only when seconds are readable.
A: 11.59
